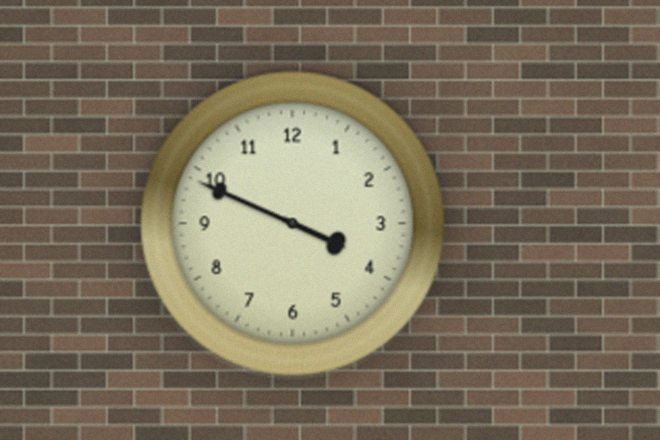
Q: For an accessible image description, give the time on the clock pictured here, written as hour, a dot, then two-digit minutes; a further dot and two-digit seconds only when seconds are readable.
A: 3.49
